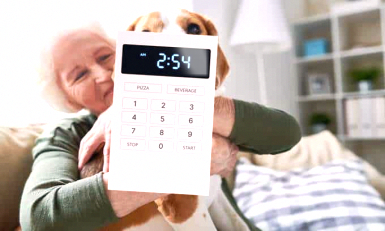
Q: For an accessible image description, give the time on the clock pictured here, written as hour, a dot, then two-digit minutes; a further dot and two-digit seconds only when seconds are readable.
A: 2.54
